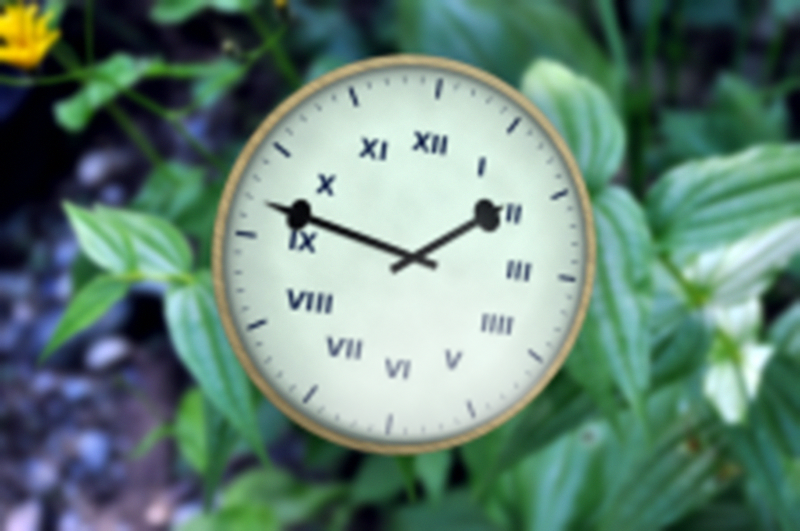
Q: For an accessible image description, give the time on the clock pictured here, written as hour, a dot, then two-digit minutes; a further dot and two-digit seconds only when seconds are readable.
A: 1.47
